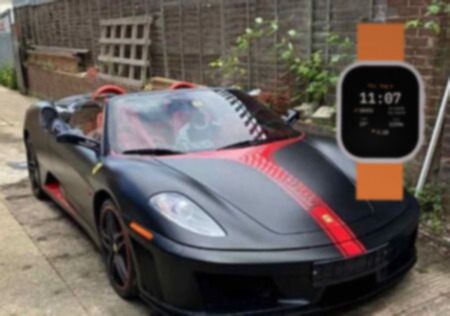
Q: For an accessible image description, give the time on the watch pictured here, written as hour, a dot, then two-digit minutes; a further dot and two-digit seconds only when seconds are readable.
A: 11.07
